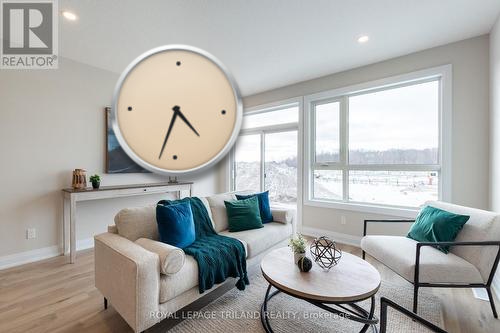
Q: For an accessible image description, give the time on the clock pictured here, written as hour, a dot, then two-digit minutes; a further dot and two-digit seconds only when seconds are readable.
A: 4.33
